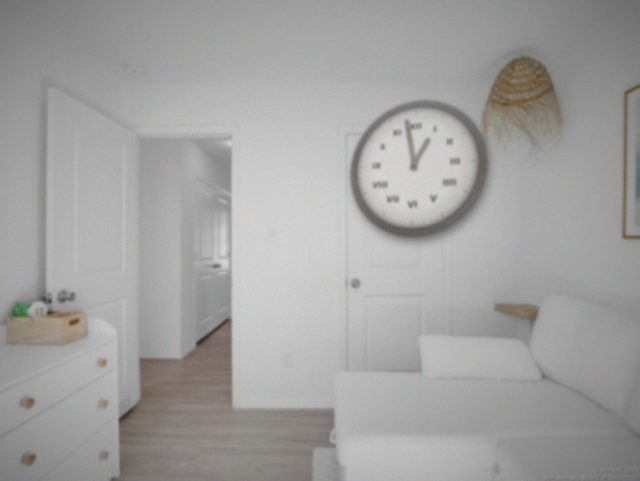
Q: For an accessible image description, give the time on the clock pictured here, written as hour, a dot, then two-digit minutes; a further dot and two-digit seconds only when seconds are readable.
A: 12.58
